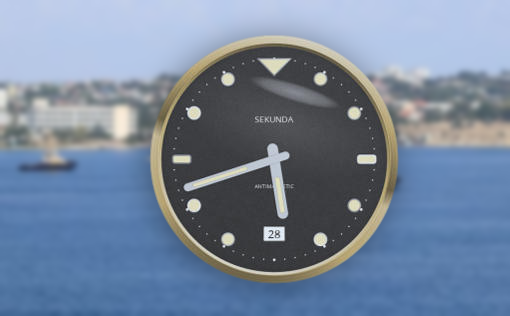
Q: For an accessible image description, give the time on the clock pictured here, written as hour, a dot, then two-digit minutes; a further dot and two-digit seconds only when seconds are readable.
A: 5.42
